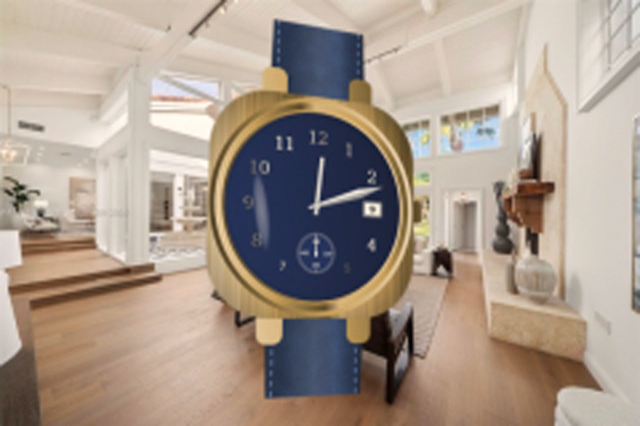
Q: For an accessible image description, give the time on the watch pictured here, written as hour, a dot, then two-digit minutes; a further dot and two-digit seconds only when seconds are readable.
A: 12.12
